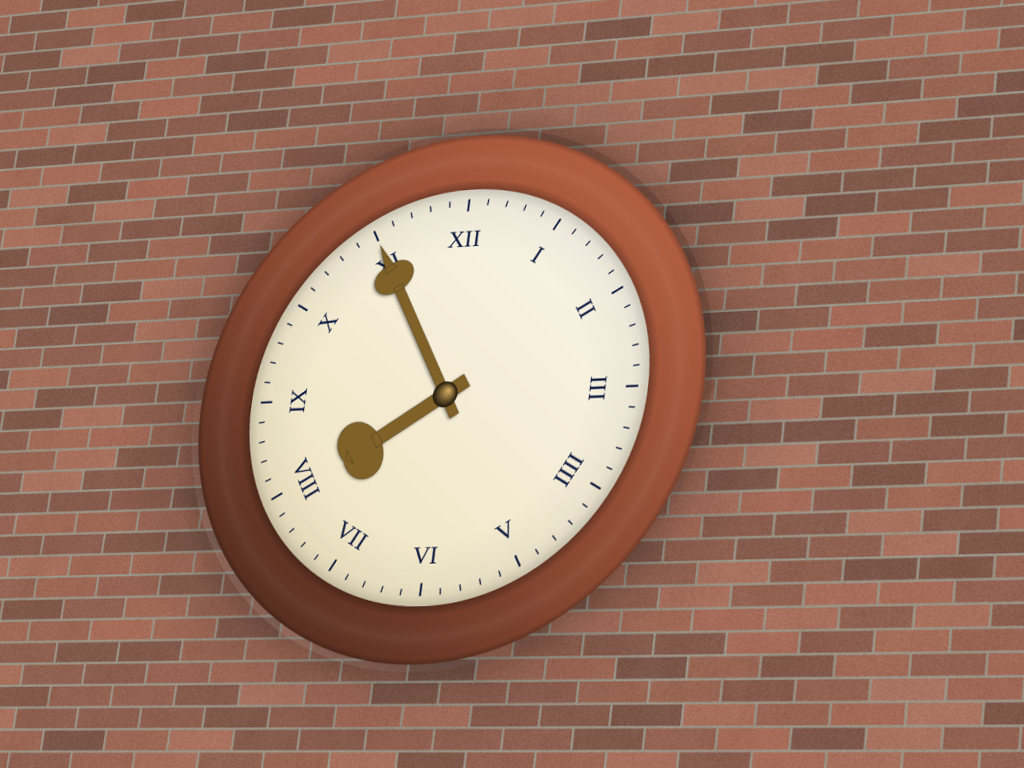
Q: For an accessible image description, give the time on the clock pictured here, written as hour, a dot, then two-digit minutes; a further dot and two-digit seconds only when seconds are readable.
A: 7.55
